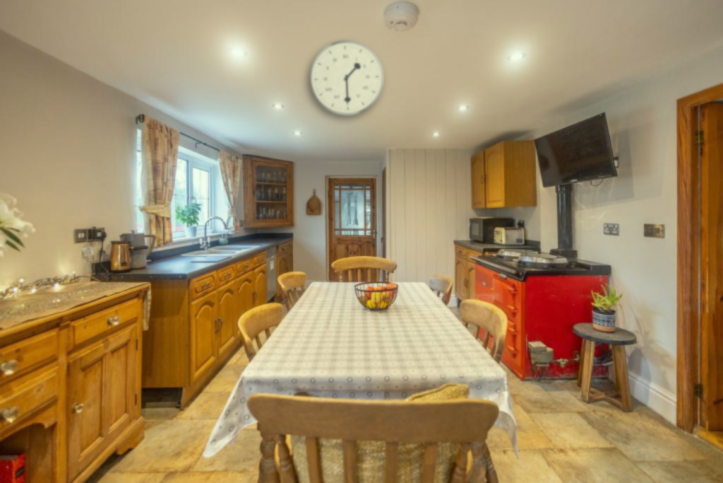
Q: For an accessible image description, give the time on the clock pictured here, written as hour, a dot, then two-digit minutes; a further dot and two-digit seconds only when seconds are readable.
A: 1.30
